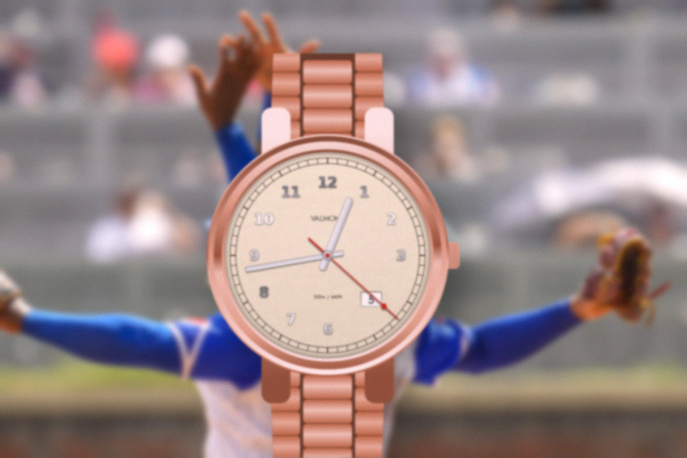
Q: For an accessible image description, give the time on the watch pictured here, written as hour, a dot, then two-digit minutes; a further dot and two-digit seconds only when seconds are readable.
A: 12.43.22
